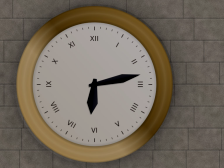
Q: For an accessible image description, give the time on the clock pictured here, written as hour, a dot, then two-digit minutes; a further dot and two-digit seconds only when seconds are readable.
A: 6.13
